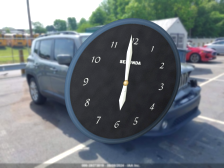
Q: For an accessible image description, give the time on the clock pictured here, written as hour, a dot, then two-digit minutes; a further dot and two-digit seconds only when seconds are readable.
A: 5.59
